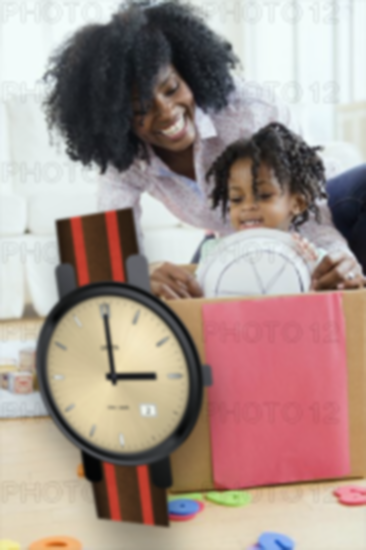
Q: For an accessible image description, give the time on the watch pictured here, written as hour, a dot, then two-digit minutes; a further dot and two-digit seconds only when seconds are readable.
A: 3.00
